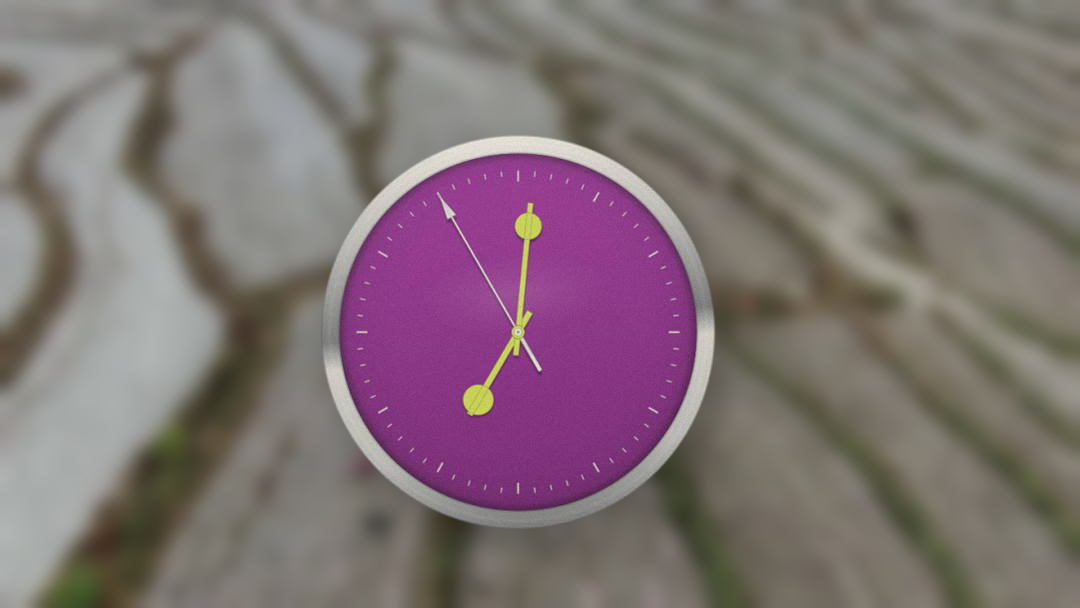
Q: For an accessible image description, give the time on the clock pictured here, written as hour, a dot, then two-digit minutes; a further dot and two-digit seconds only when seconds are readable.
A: 7.00.55
